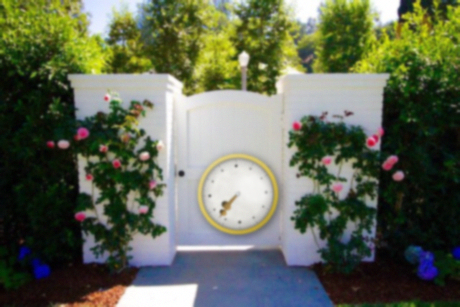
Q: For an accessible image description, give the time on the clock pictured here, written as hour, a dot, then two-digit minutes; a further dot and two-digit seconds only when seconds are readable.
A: 7.37
